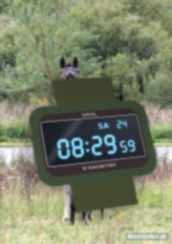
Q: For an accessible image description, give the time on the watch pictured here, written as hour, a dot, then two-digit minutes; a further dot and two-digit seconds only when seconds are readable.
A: 8.29.59
